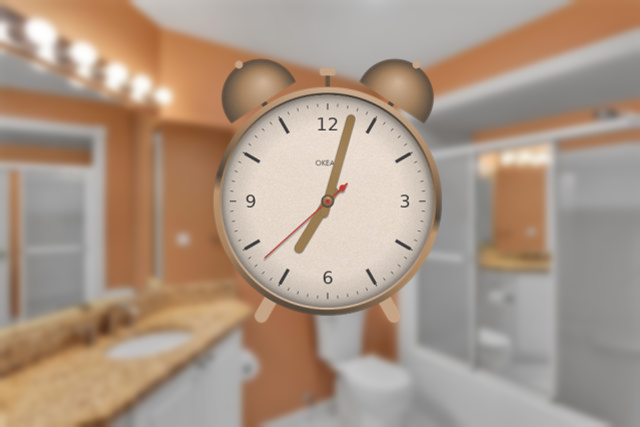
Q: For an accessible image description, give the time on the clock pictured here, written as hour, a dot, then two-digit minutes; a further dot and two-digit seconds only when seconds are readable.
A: 7.02.38
